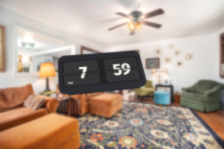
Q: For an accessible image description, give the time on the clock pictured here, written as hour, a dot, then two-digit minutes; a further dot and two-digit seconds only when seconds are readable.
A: 7.59
